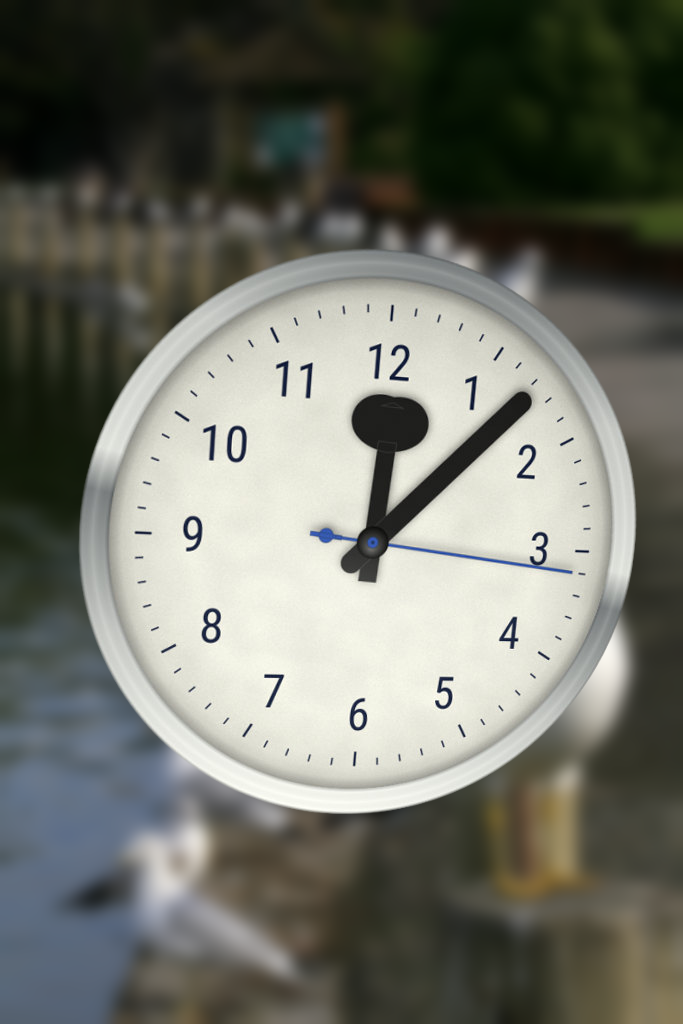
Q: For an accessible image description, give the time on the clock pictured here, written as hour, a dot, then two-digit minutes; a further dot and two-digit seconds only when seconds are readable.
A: 12.07.16
